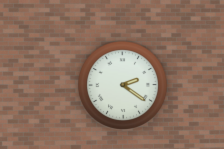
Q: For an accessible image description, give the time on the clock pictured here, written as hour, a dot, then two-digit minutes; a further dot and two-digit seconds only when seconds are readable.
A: 2.21
